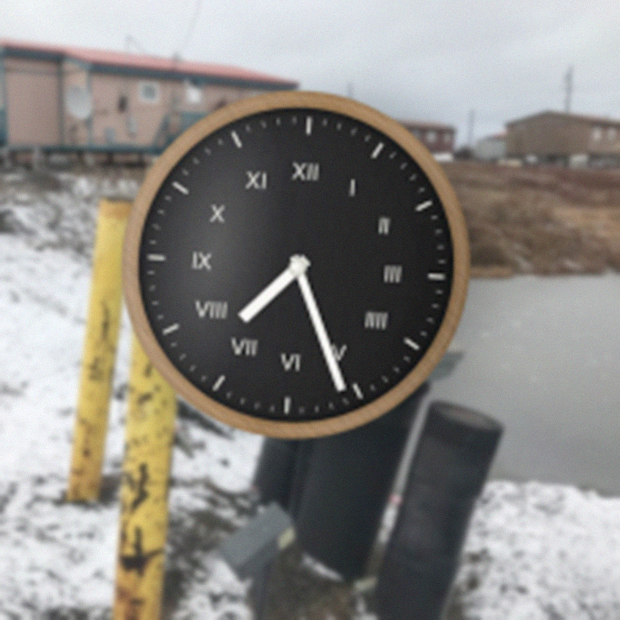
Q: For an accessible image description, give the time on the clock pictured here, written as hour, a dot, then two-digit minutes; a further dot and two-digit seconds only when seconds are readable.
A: 7.26
